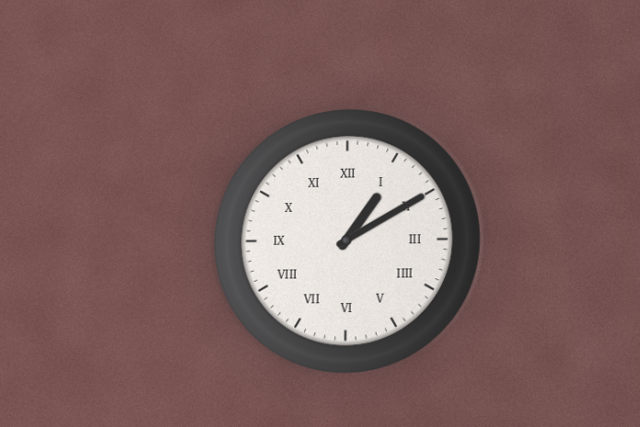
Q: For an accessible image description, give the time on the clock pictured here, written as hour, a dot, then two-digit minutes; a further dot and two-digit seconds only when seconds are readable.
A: 1.10
